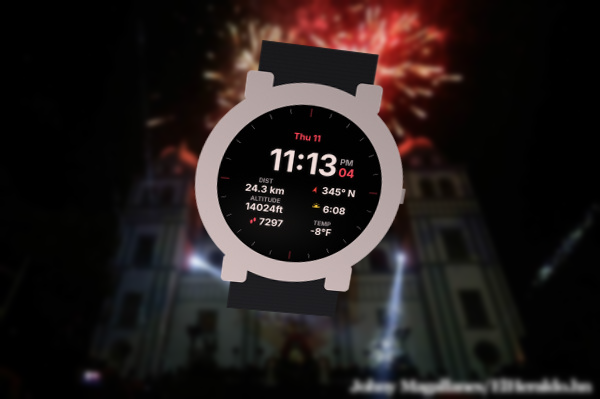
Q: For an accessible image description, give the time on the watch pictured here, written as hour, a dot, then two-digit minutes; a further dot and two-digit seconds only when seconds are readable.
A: 11.13.04
